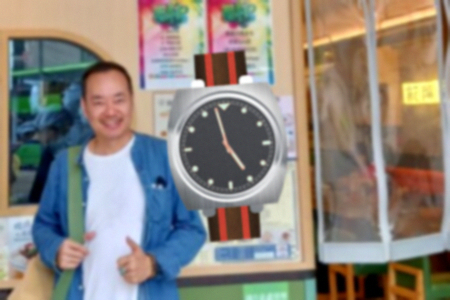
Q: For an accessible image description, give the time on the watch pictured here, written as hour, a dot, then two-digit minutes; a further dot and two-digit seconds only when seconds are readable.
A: 4.58
